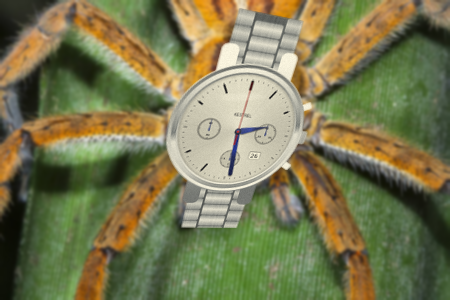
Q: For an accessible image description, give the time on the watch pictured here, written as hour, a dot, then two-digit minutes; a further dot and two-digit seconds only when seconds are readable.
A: 2.29
